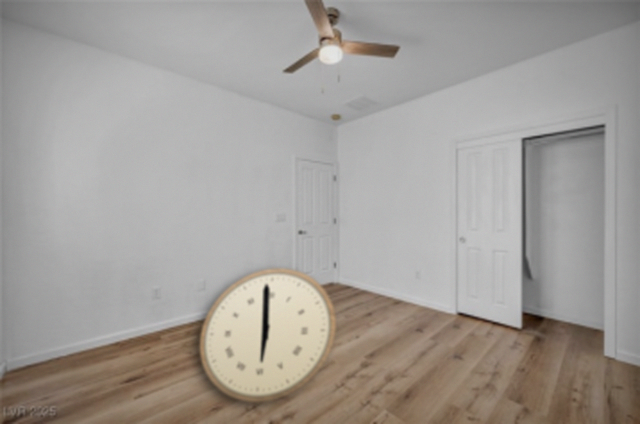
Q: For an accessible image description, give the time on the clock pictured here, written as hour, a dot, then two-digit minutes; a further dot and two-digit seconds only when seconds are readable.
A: 5.59
